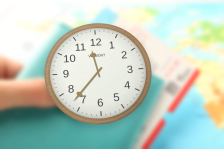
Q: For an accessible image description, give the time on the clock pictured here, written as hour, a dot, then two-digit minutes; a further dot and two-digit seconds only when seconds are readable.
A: 11.37
